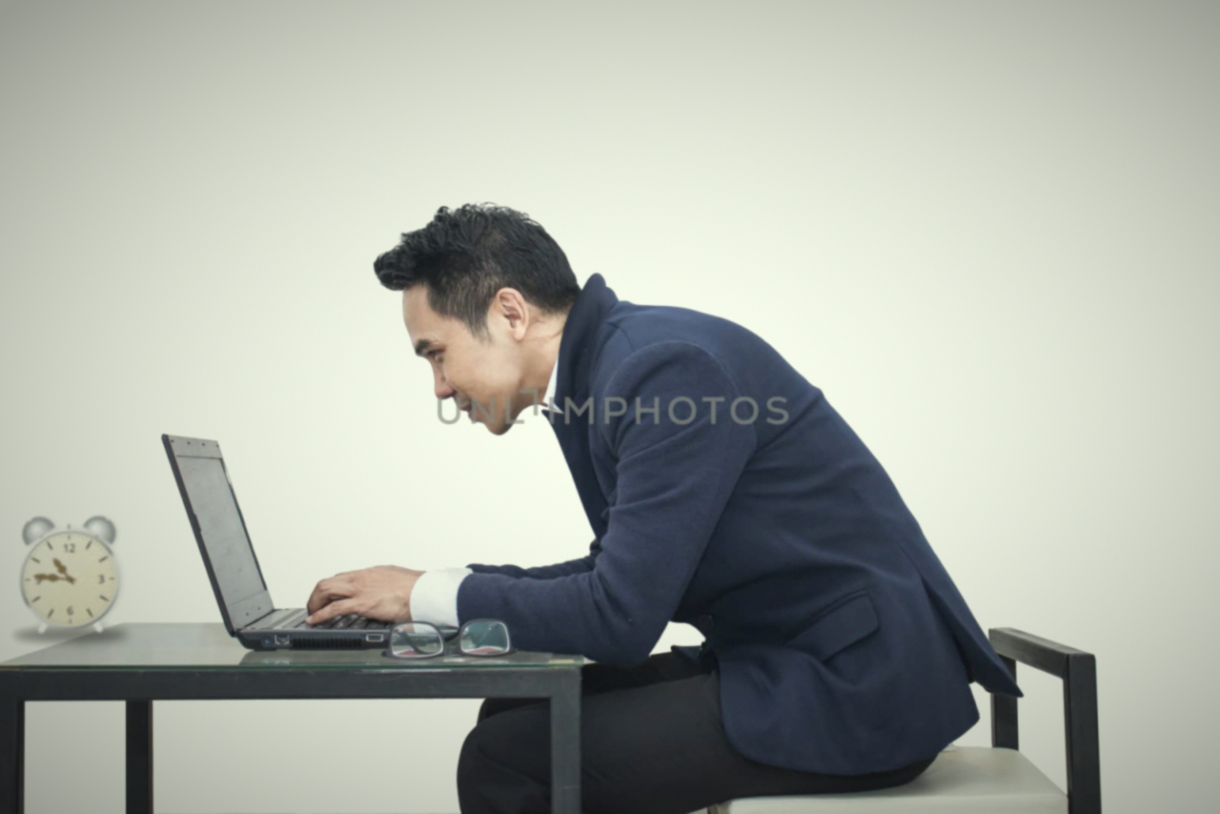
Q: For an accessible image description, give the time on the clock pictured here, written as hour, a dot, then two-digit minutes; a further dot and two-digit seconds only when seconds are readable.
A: 10.46
